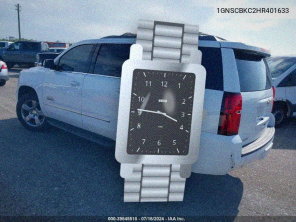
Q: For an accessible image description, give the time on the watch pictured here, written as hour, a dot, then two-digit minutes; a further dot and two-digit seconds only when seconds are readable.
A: 3.46
